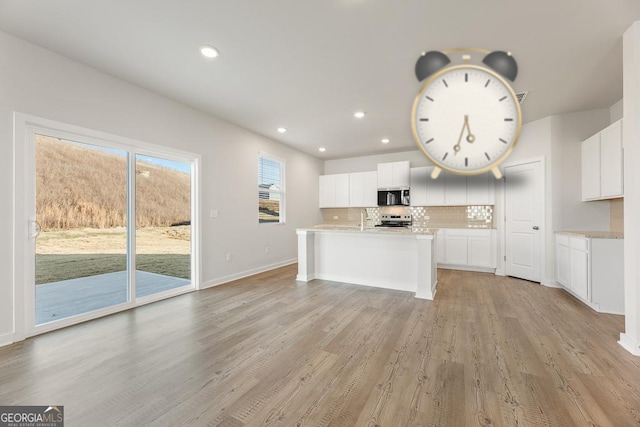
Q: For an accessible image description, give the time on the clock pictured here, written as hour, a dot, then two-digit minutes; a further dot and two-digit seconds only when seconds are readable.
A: 5.33
